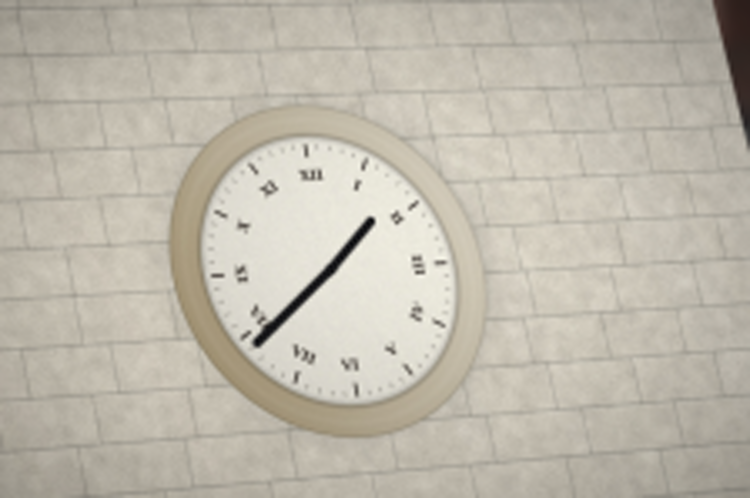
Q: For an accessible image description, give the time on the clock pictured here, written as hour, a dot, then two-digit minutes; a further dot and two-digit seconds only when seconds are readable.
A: 1.39
